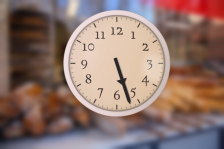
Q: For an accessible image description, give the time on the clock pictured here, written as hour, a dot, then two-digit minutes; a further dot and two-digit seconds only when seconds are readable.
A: 5.27
